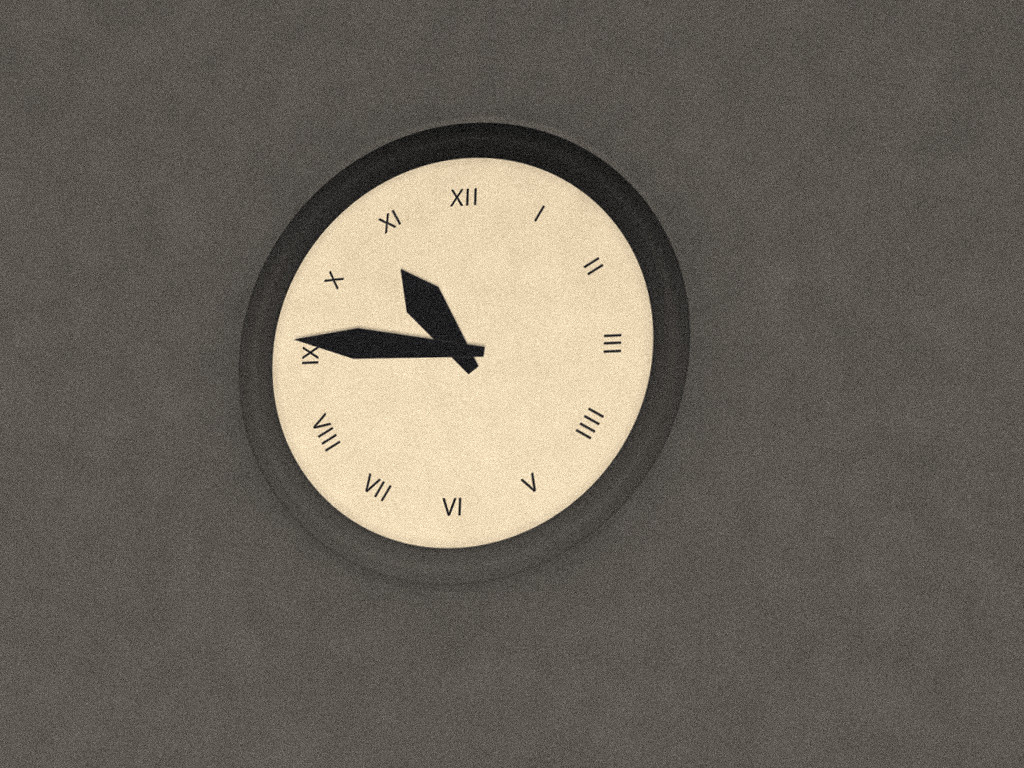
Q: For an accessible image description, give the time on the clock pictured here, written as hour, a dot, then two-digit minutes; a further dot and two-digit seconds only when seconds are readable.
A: 10.46
